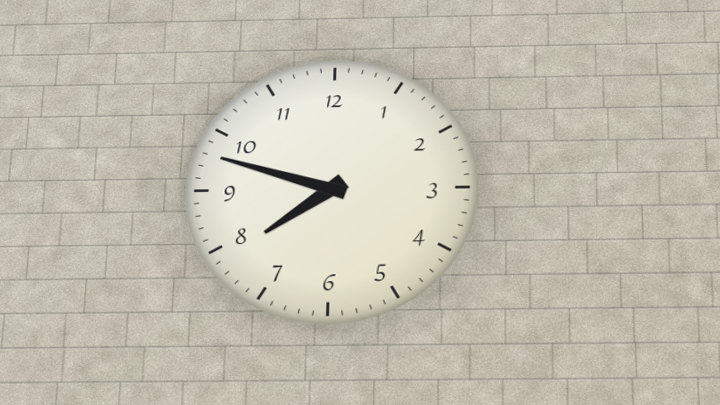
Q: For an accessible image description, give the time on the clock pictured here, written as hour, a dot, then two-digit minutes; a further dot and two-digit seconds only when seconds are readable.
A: 7.48
